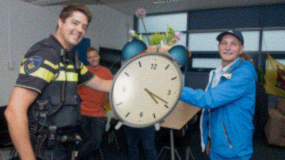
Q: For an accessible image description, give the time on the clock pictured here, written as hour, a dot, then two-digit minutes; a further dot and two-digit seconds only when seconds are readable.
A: 4.19
